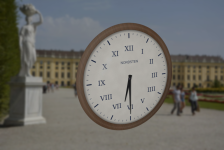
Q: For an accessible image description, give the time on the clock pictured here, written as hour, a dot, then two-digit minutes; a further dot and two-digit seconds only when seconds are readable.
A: 6.30
